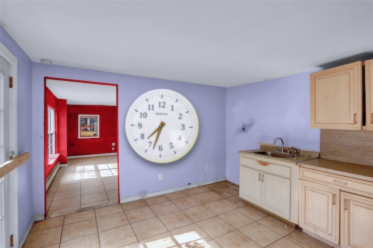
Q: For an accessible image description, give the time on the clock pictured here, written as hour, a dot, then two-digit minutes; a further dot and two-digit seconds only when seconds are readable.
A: 7.33
